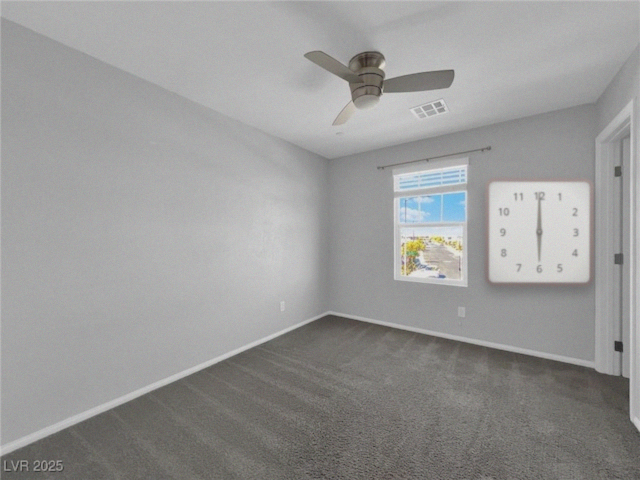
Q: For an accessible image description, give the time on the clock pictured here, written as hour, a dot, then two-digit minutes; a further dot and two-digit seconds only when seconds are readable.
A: 6.00
